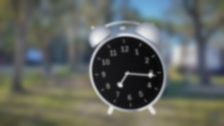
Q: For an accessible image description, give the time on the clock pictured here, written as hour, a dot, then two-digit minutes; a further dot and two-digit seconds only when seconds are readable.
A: 7.16
